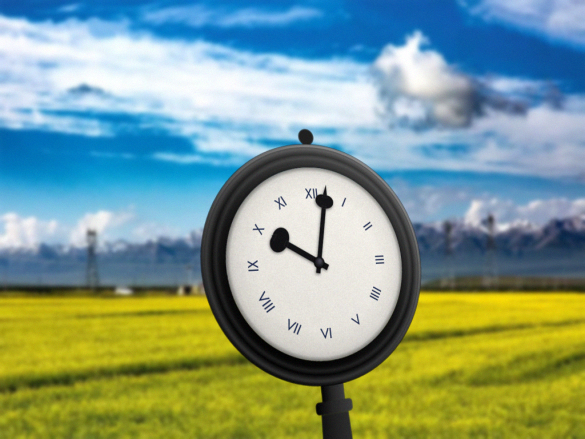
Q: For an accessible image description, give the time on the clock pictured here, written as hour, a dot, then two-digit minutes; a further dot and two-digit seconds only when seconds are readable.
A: 10.02
